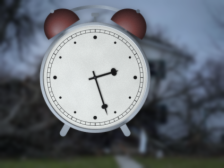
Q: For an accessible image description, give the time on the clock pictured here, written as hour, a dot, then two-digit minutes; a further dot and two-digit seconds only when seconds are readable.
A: 2.27
